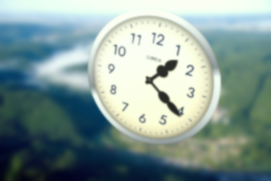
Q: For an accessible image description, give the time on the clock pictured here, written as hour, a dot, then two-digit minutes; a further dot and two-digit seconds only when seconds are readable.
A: 1.21
